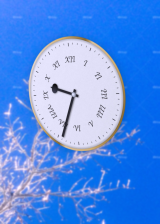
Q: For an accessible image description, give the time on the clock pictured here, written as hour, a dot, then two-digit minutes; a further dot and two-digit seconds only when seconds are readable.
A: 9.34
